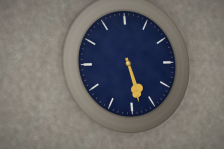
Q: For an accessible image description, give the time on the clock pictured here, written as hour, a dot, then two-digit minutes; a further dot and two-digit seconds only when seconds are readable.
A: 5.28
